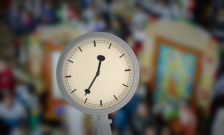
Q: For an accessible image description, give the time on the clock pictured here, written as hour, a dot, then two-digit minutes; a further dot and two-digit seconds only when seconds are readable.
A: 12.36
